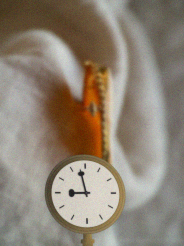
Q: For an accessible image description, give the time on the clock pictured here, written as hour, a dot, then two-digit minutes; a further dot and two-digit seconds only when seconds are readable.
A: 8.58
